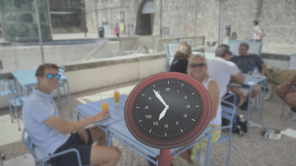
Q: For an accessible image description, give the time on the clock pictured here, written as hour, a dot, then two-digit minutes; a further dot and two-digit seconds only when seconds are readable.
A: 6.54
